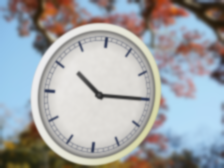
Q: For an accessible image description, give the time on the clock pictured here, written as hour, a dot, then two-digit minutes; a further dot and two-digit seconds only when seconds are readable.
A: 10.15
